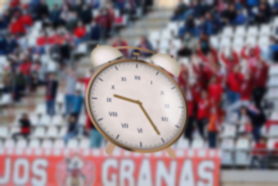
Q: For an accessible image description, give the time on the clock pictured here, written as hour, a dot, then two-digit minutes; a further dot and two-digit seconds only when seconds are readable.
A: 9.25
